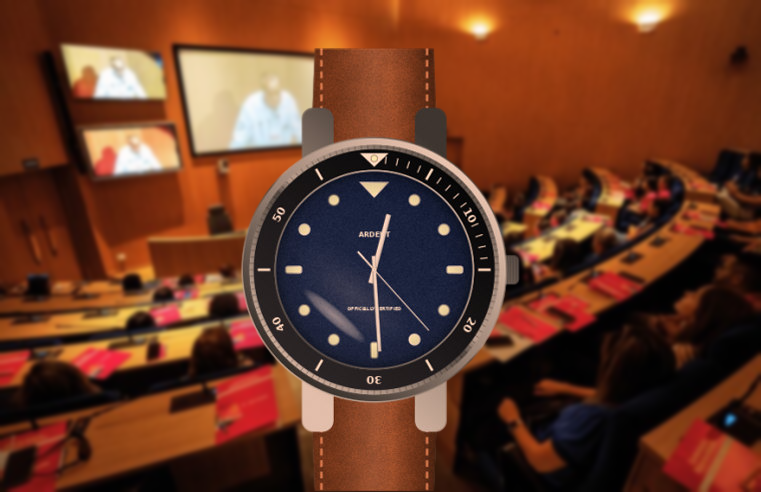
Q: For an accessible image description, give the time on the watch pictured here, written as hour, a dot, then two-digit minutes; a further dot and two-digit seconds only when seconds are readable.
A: 12.29.23
